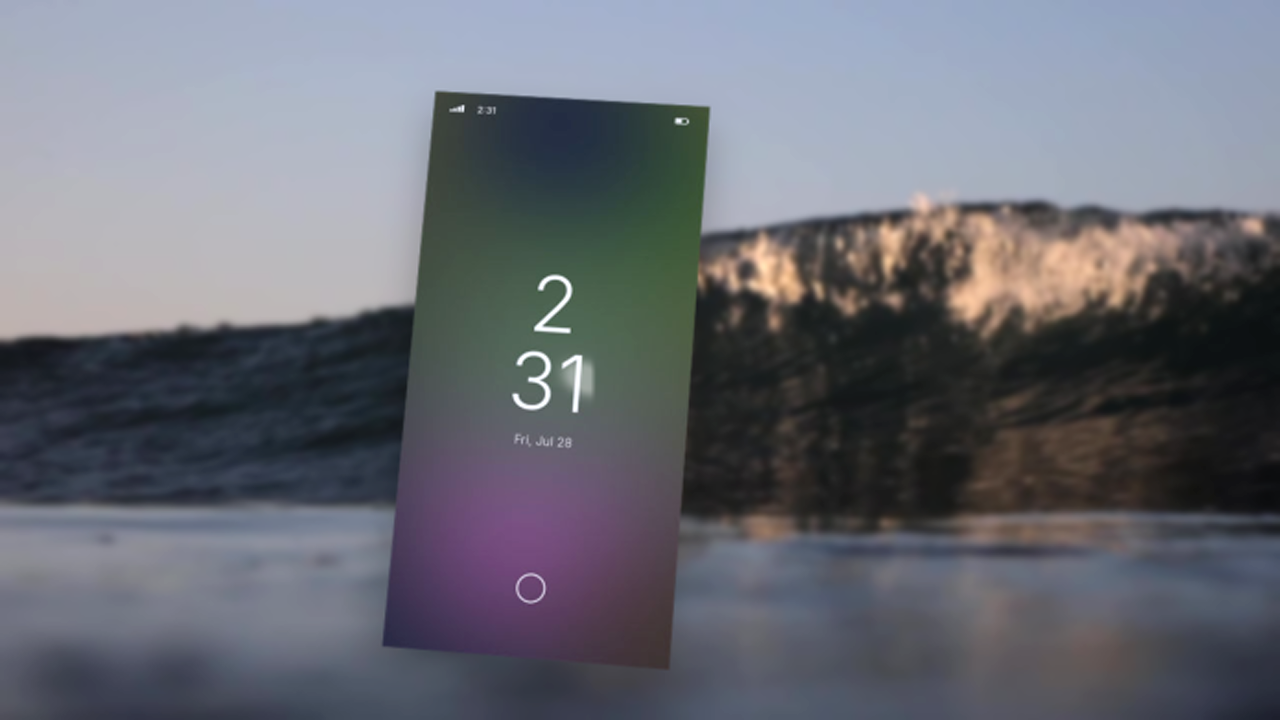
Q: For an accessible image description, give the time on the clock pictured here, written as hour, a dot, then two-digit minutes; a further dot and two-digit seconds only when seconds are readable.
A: 2.31
